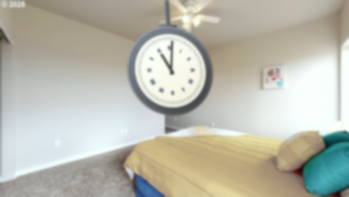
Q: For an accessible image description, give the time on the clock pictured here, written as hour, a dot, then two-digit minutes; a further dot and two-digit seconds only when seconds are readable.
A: 11.01
